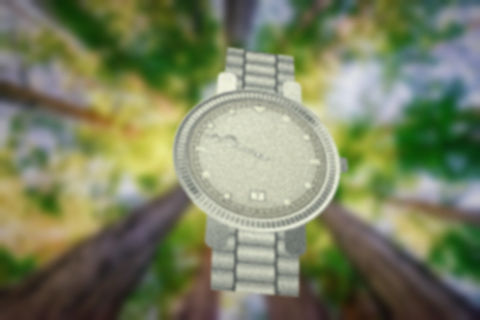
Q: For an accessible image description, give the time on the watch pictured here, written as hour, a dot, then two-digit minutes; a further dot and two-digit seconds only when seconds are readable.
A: 9.48
